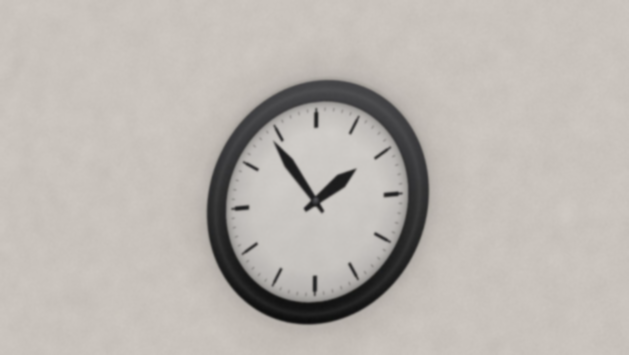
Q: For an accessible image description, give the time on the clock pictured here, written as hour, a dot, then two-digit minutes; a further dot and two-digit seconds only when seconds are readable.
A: 1.54
